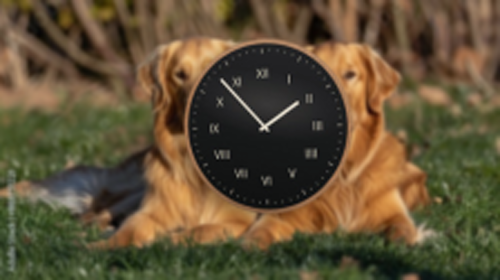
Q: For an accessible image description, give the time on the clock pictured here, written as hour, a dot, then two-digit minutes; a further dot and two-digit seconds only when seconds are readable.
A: 1.53
